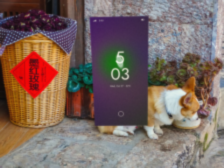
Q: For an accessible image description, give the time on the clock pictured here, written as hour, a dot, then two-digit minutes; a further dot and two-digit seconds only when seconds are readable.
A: 5.03
